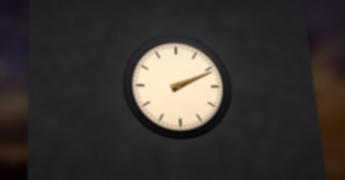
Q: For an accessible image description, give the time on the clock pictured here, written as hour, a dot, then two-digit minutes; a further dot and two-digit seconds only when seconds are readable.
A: 2.11
